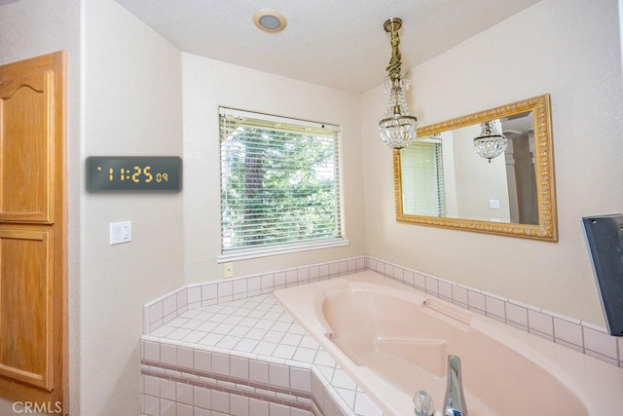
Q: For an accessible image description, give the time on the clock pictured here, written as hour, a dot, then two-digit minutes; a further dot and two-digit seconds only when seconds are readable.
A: 11.25.09
